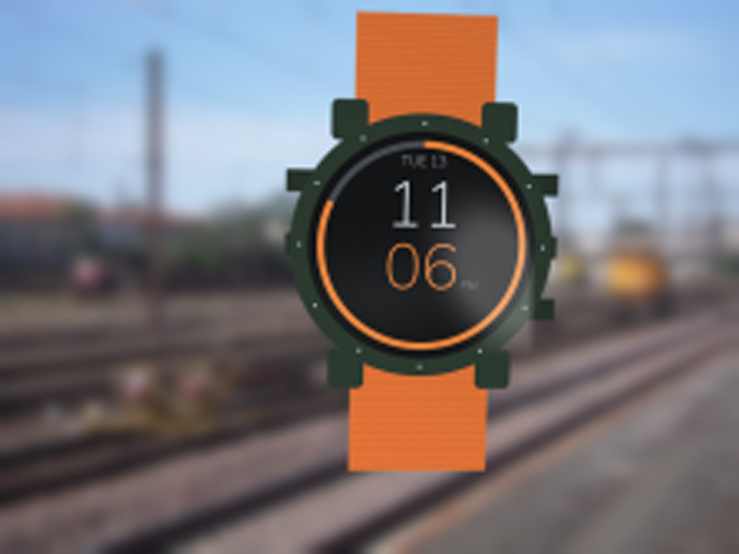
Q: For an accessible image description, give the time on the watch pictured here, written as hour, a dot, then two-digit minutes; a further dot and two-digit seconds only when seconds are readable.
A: 11.06
